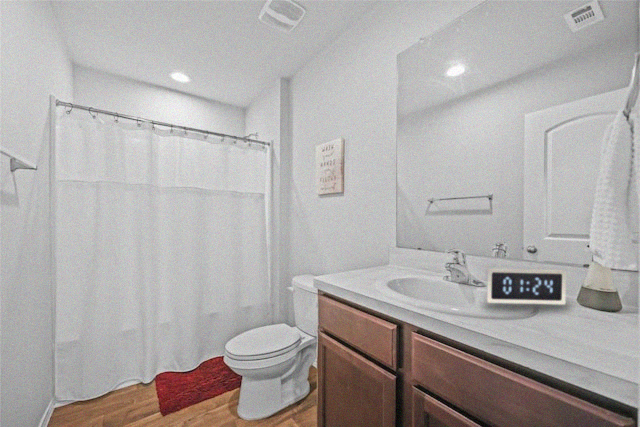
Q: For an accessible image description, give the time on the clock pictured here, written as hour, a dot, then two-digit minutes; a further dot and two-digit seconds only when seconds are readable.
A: 1.24
